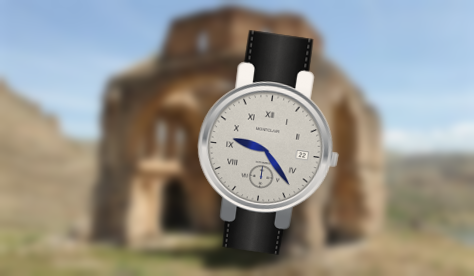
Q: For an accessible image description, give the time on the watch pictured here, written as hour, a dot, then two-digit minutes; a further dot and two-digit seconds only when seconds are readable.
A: 9.23
